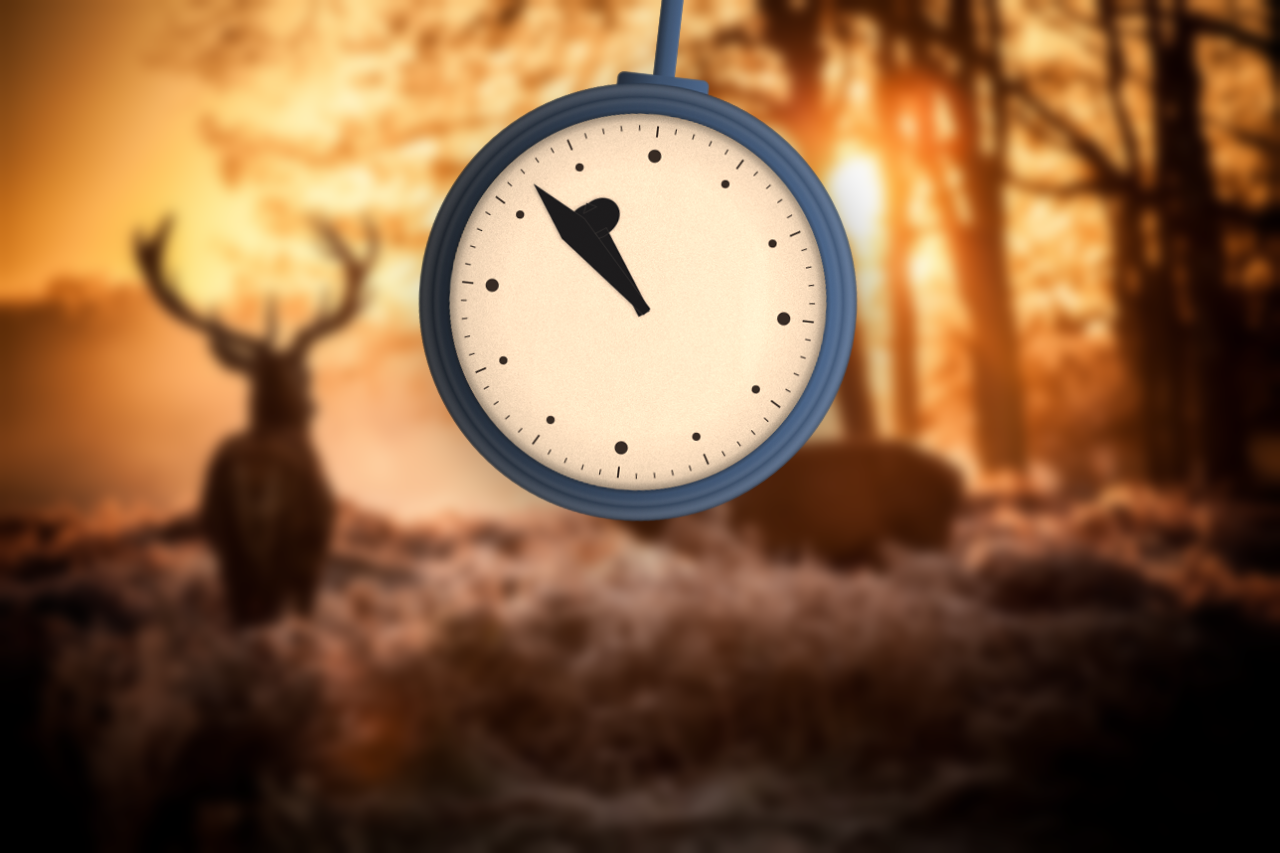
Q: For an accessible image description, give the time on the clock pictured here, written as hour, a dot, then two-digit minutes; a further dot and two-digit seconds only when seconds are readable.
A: 10.52
